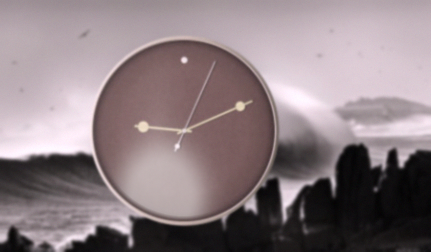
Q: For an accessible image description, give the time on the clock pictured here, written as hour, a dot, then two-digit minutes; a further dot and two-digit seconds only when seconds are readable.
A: 9.11.04
